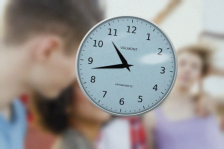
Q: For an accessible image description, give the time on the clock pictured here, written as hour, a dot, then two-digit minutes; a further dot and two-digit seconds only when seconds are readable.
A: 10.43
